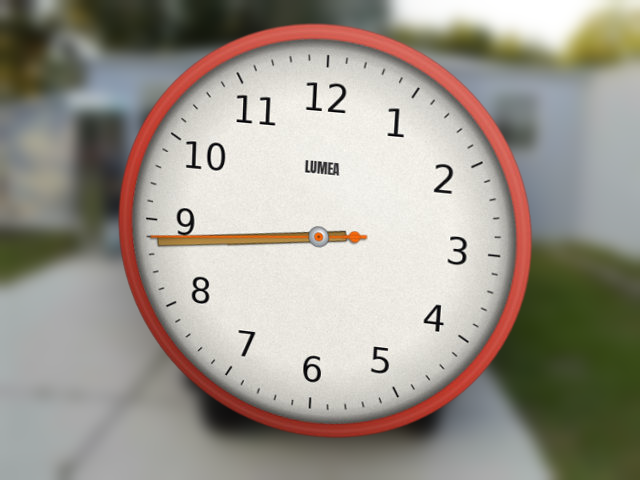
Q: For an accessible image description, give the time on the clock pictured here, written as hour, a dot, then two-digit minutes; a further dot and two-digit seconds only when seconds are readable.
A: 8.43.44
